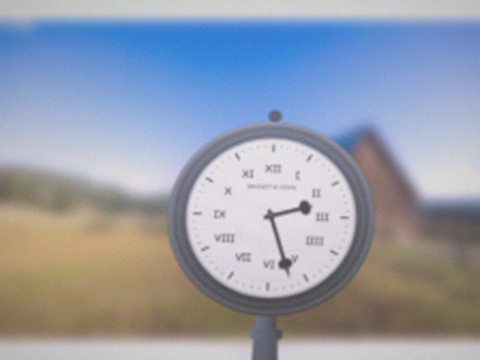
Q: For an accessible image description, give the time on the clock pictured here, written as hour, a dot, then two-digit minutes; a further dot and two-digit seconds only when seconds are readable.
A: 2.27
